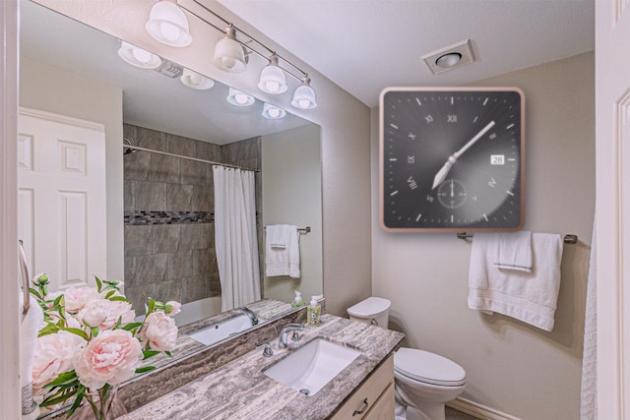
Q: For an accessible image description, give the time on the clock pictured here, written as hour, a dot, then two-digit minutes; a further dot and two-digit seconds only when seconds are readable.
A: 7.08
